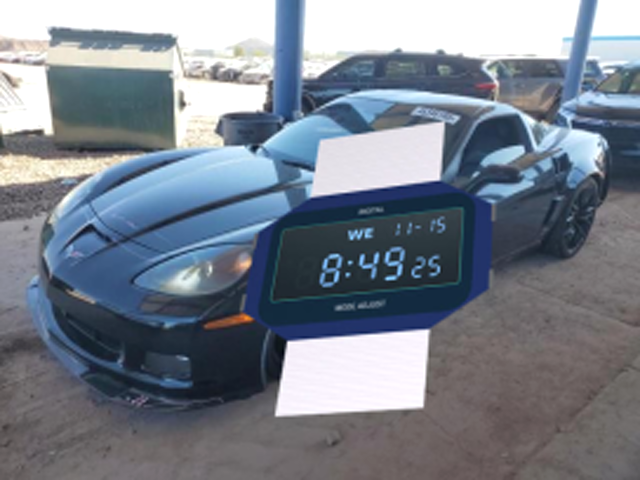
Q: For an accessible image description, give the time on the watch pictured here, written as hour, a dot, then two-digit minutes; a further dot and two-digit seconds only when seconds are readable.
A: 8.49.25
